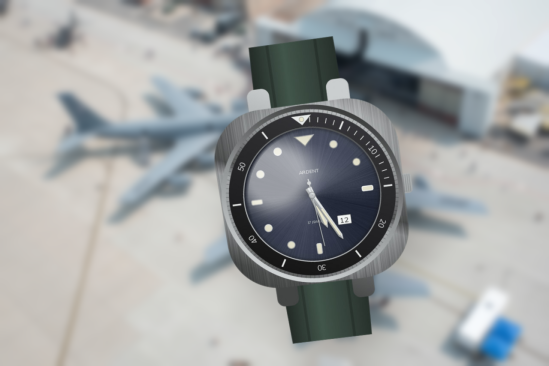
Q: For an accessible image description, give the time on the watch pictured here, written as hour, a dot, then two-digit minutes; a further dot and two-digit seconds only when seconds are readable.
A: 5.25.29
